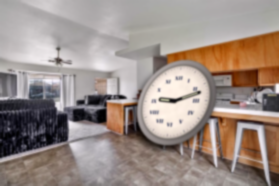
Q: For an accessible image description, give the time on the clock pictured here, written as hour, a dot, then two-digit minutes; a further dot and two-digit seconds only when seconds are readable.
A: 9.12
